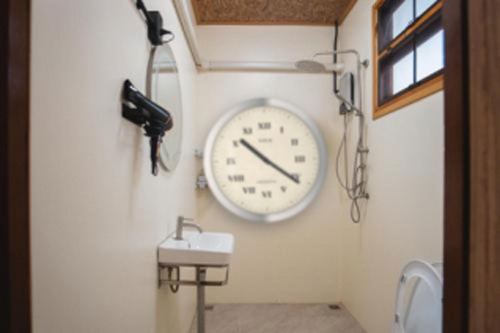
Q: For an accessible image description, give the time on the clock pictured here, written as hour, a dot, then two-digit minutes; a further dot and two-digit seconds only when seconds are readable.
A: 10.21
